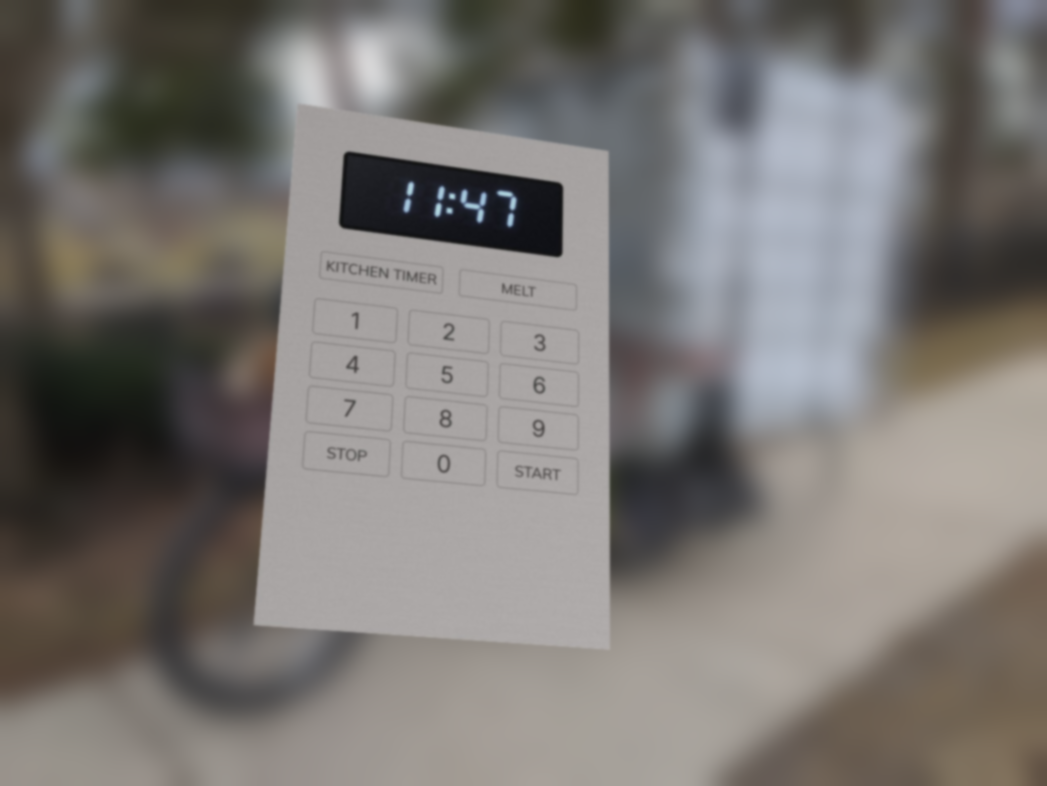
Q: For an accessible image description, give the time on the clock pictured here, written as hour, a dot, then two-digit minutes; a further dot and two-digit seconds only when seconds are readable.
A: 11.47
